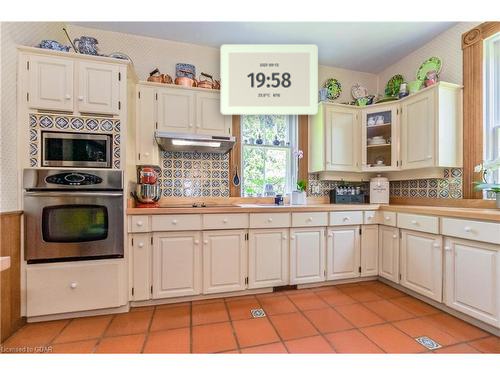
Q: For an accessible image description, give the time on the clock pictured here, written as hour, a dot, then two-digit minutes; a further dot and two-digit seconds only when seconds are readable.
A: 19.58
